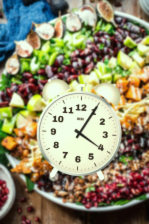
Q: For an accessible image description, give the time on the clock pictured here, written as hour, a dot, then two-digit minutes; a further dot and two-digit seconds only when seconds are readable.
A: 4.05
